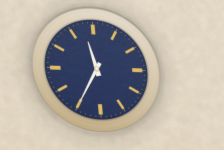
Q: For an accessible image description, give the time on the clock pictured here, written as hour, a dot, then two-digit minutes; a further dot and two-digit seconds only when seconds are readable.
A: 11.35
